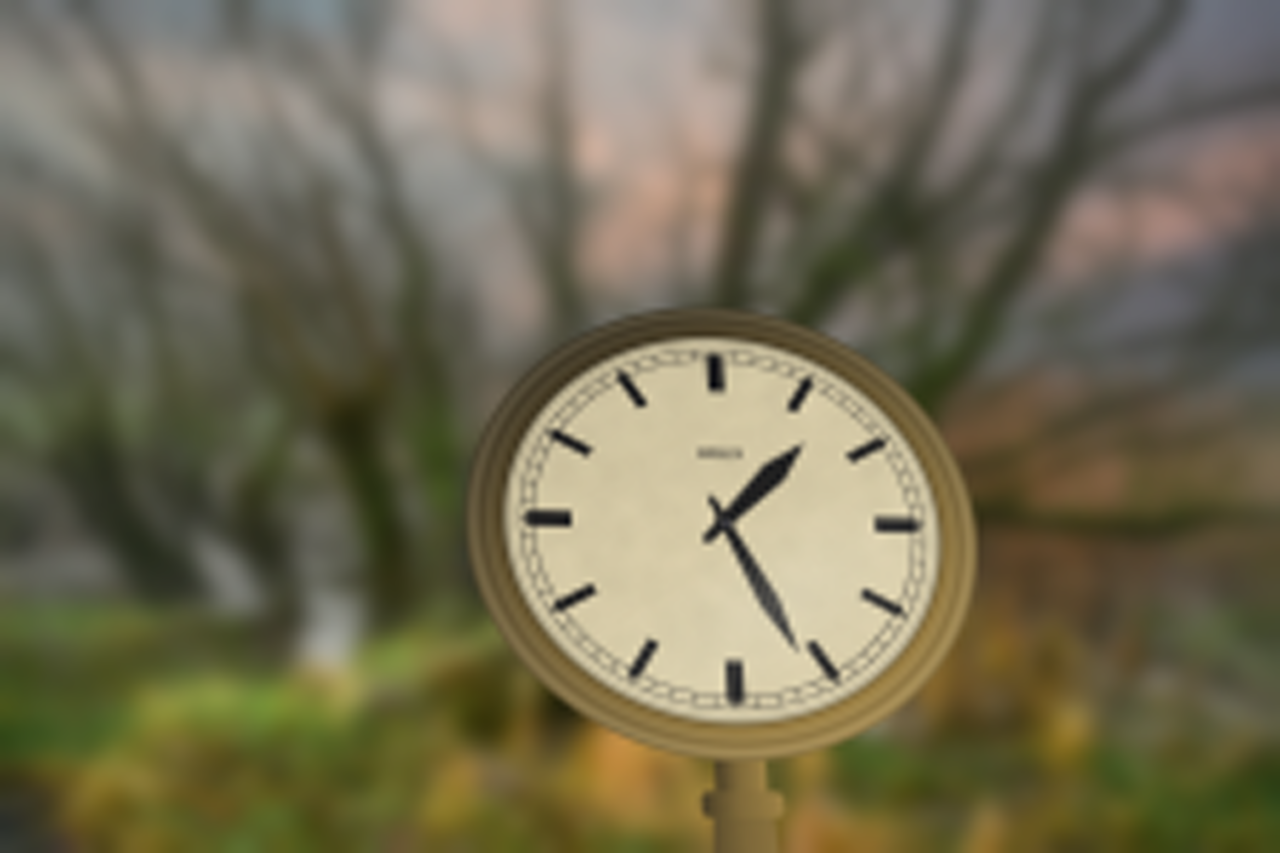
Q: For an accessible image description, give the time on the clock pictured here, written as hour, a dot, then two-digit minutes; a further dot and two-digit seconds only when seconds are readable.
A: 1.26
